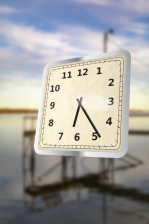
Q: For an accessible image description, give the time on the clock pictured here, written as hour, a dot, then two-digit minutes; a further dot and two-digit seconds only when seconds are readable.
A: 6.24
